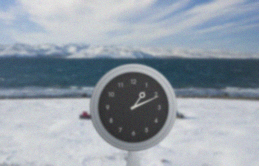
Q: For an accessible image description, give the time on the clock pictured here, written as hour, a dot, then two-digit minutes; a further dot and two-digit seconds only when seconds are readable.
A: 1.11
